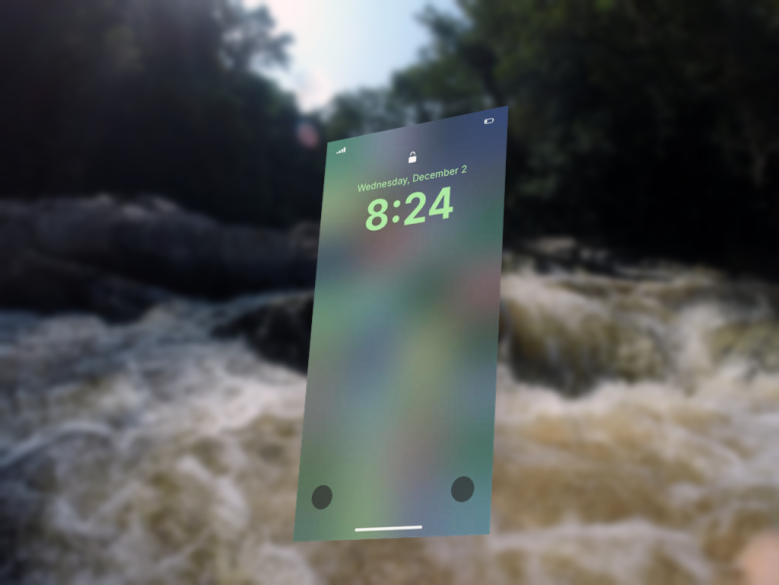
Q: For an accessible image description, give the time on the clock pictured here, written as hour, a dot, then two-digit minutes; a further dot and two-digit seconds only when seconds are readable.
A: 8.24
